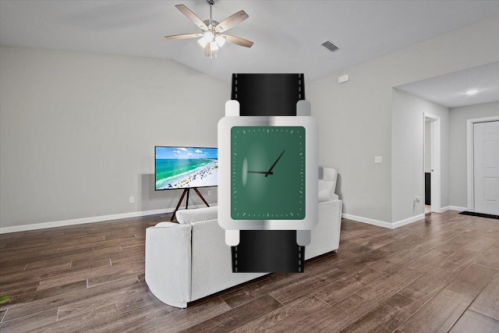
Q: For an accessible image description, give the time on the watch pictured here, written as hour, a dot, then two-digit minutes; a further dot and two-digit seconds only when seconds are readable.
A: 9.06
